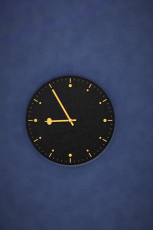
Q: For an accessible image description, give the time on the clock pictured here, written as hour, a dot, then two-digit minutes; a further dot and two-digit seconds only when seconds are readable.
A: 8.55
